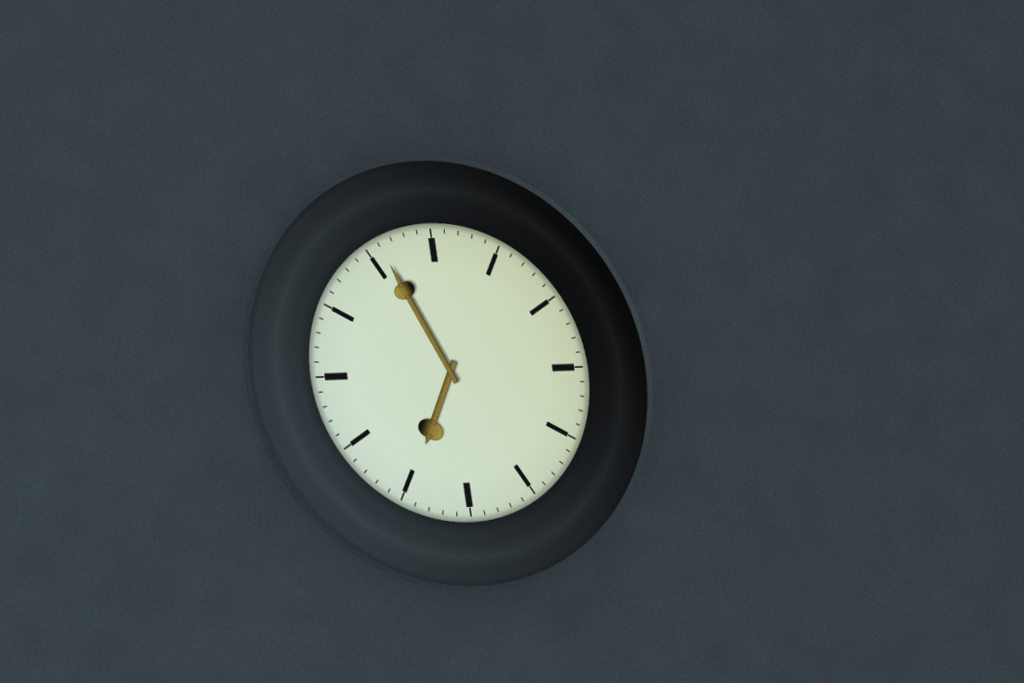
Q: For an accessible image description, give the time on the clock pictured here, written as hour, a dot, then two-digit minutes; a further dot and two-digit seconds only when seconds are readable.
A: 6.56
